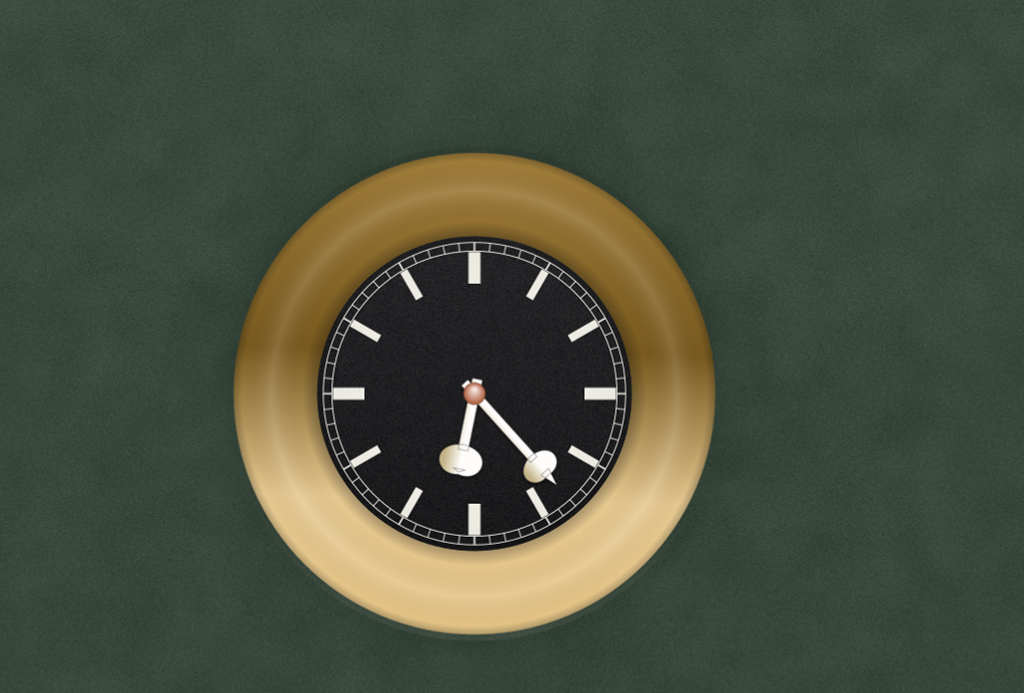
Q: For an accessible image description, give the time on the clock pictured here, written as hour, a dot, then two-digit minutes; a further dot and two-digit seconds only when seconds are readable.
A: 6.23
